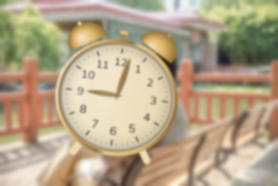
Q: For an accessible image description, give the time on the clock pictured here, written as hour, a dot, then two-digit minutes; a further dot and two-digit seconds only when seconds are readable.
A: 9.02
